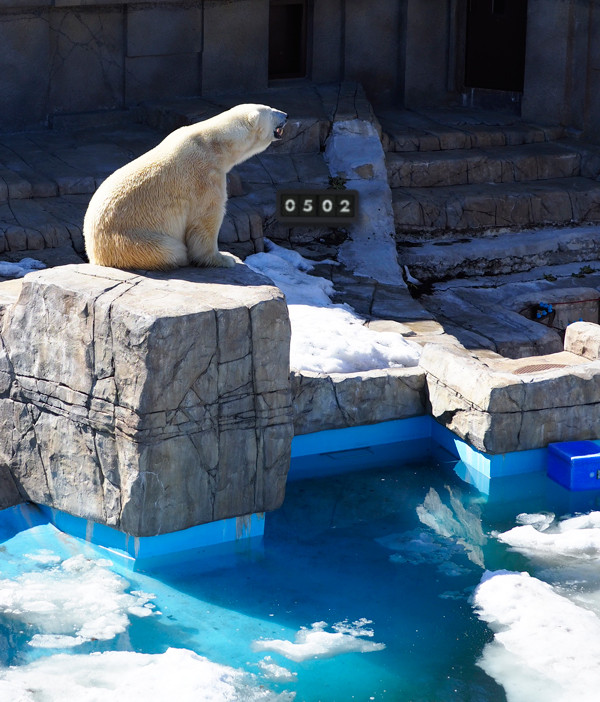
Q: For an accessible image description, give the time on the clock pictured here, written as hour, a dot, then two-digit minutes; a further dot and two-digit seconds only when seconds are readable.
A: 5.02
